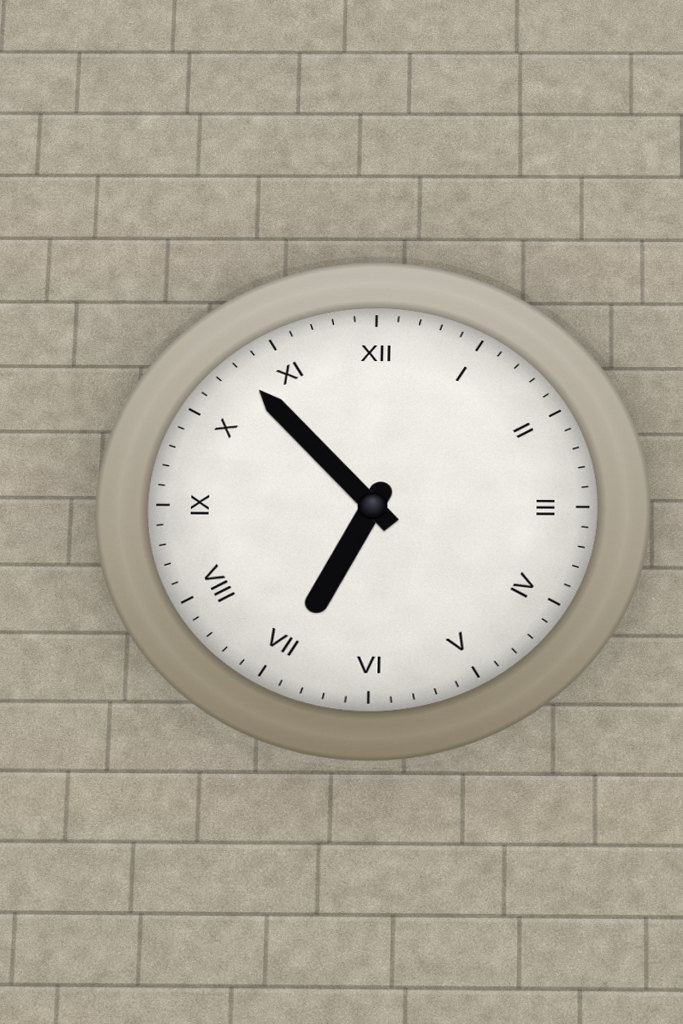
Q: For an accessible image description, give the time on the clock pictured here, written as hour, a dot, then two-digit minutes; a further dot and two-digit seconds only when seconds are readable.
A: 6.53
